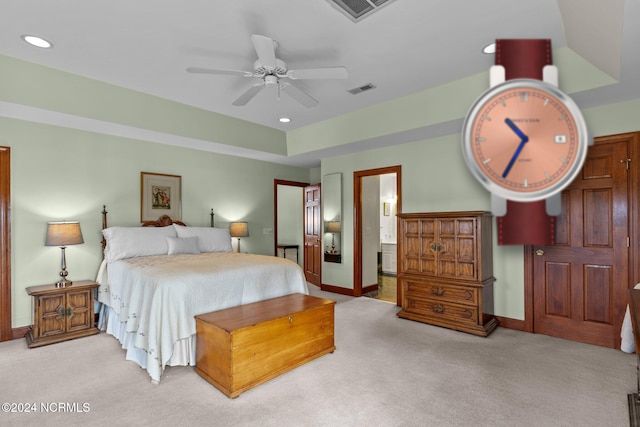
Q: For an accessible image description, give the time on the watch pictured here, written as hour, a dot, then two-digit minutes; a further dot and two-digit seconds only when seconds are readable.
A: 10.35
